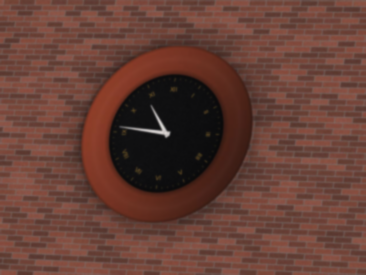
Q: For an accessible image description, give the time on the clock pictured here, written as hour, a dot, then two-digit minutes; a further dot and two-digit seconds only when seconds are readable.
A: 10.46
